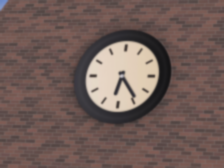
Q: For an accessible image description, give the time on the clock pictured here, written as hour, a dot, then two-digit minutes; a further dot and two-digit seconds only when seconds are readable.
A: 6.24
